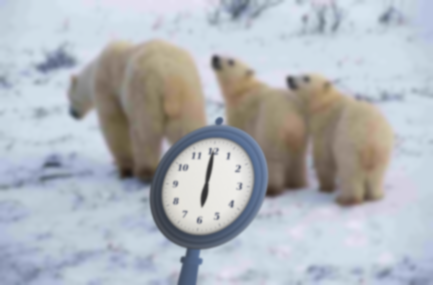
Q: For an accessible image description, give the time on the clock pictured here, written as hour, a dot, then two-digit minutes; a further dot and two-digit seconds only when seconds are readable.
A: 6.00
